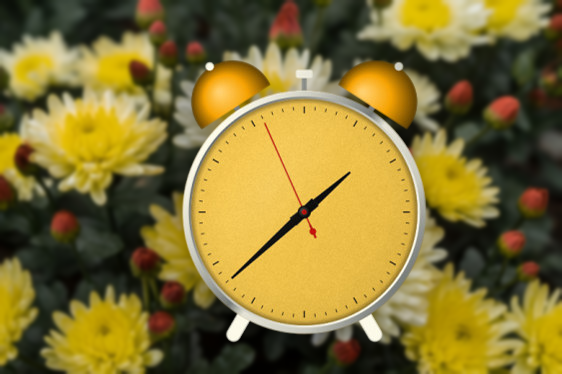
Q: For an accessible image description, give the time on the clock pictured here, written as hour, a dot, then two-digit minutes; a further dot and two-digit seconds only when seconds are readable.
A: 1.37.56
